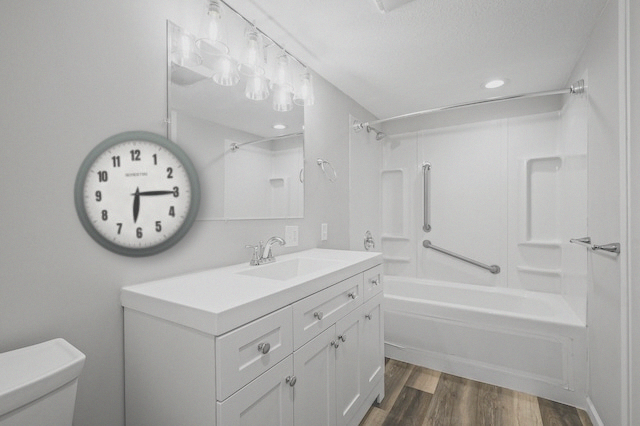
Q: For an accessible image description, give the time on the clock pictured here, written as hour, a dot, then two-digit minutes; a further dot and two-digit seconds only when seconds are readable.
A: 6.15
